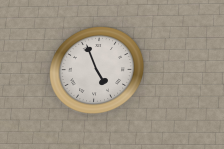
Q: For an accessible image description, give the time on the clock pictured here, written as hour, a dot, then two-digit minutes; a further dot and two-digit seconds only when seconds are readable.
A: 4.56
